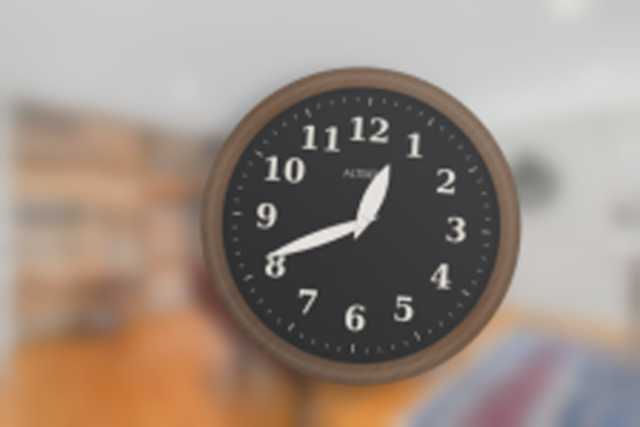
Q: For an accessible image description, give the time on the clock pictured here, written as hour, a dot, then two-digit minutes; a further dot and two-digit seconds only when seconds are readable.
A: 12.41
